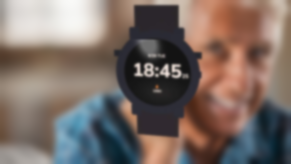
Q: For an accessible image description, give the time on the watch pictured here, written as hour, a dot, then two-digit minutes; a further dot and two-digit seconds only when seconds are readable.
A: 18.45
